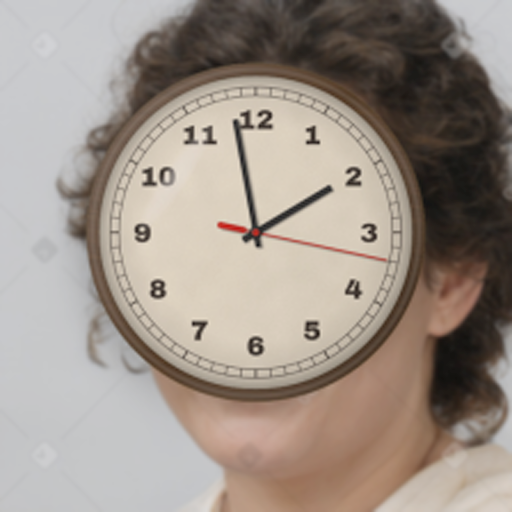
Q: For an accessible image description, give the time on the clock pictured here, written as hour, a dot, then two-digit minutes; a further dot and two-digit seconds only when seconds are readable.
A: 1.58.17
